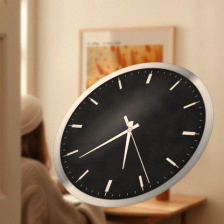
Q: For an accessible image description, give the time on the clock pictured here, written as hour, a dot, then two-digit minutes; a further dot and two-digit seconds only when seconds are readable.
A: 5.38.24
